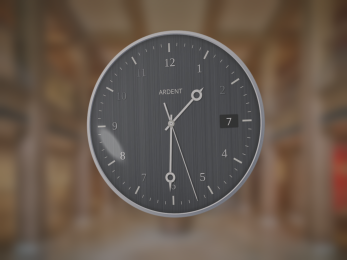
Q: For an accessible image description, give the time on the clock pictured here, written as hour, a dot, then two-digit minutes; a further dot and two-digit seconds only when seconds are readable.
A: 1.30.27
